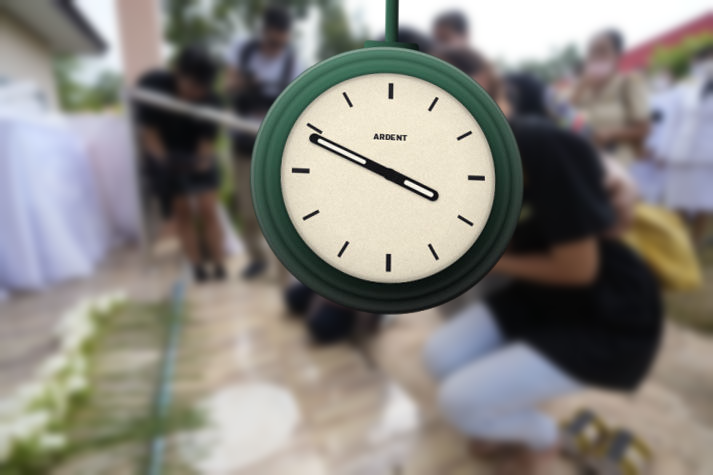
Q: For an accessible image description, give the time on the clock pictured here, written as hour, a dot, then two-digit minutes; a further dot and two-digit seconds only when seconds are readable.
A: 3.49
